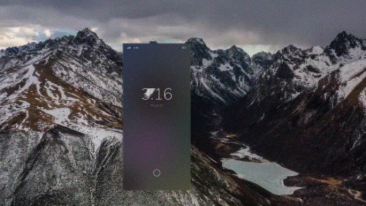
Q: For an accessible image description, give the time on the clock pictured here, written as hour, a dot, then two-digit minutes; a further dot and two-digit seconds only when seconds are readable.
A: 3.16
